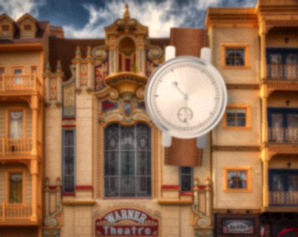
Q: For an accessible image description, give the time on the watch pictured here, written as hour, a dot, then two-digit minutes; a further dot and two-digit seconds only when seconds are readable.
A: 10.29
